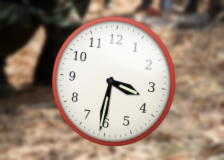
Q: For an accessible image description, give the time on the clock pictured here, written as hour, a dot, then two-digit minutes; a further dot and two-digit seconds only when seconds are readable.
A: 3.31
